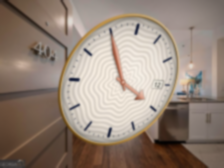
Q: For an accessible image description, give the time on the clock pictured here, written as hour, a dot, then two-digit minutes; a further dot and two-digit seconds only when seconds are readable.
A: 3.55
